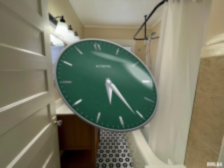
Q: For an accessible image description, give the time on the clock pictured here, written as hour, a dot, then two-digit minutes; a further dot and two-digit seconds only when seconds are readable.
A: 6.26
